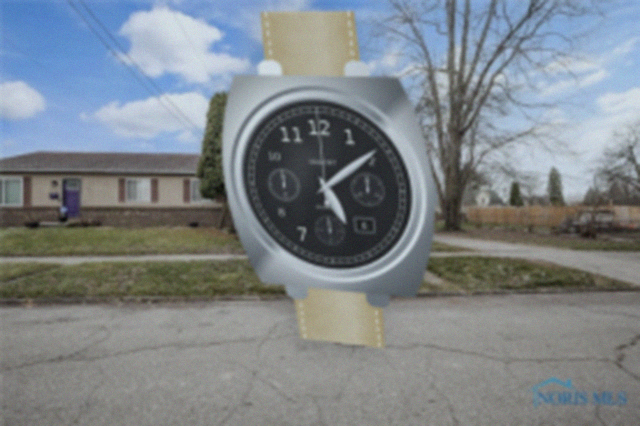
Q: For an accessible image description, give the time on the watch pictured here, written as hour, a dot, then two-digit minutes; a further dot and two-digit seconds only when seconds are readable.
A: 5.09
